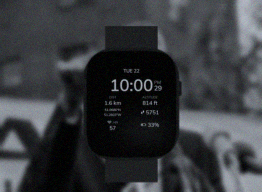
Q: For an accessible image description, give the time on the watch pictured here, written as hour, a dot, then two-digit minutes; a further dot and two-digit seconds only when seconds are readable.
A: 10.00
